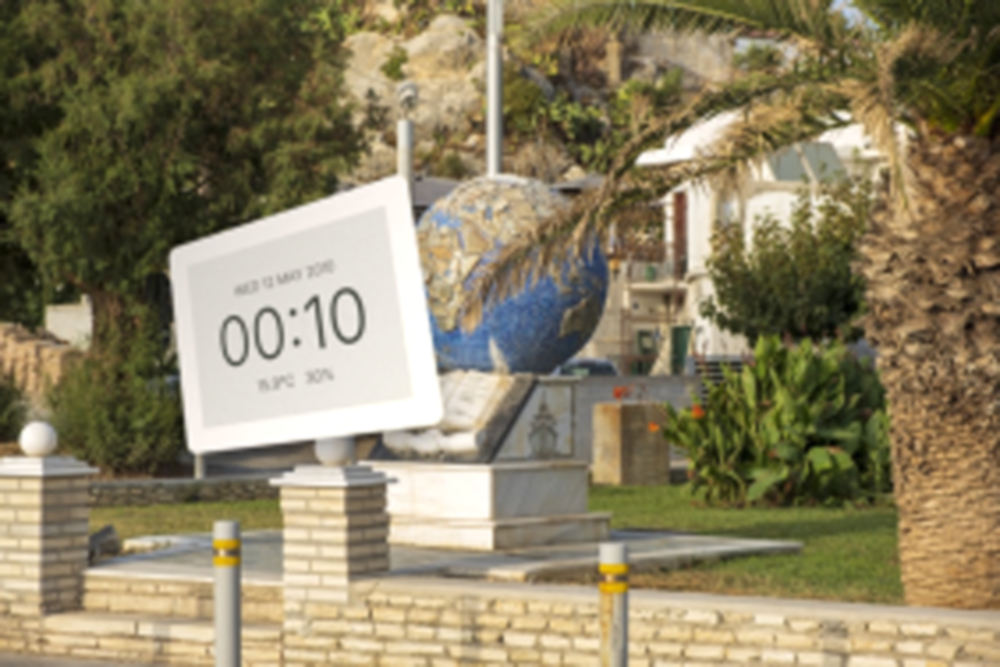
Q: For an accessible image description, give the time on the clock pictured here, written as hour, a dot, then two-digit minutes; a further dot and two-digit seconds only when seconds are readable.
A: 0.10
